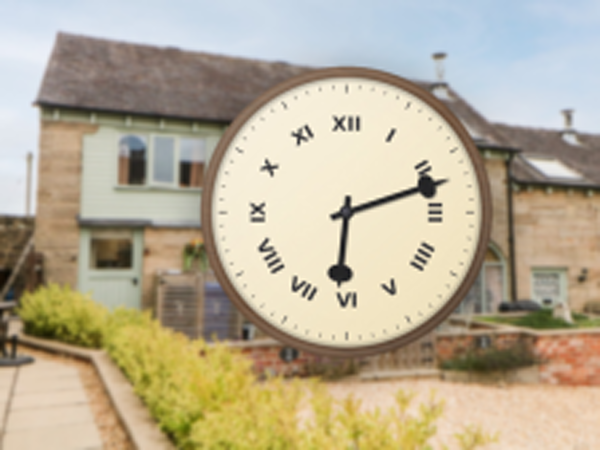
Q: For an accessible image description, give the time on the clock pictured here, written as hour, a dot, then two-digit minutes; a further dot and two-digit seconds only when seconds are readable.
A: 6.12
